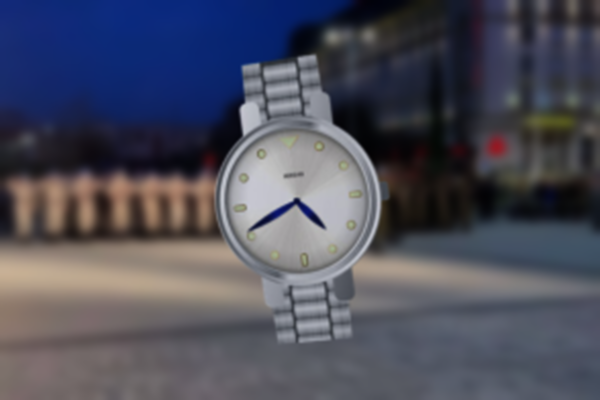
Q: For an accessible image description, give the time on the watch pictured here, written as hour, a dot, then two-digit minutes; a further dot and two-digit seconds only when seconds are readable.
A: 4.41
